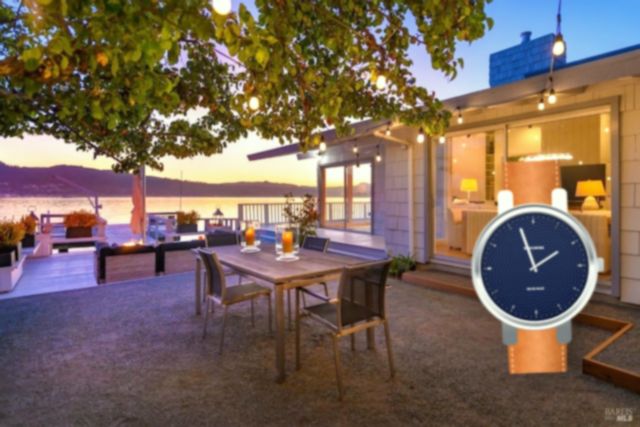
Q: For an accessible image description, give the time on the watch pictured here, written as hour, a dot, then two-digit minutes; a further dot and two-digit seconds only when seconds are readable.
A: 1.57
